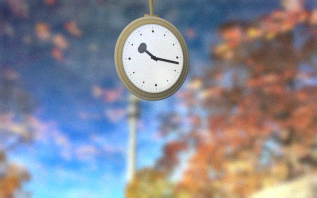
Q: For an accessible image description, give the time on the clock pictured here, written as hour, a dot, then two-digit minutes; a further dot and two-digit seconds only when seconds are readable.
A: 10.17
